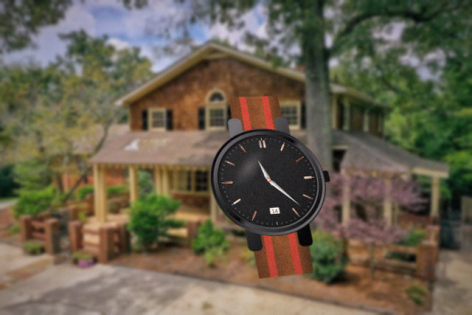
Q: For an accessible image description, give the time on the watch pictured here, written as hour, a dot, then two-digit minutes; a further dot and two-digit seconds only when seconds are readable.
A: 11.23
